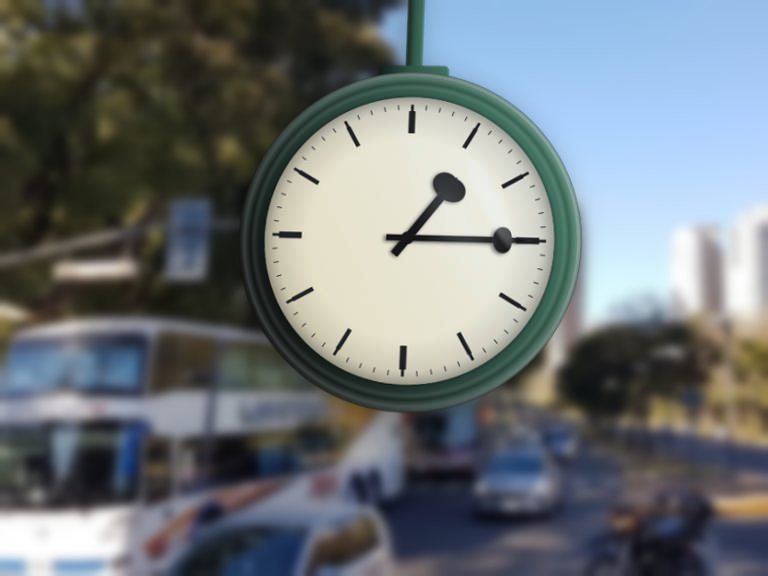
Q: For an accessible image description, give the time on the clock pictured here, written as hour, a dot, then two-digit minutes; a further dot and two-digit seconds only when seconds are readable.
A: 1.15
